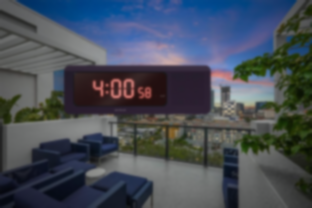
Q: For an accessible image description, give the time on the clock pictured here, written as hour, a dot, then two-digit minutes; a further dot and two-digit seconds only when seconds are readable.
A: 4.00
